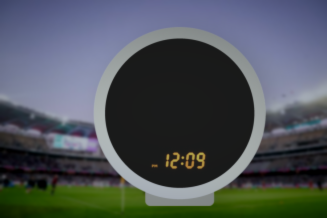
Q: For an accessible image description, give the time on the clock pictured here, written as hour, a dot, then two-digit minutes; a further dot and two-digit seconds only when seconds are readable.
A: 12.09
